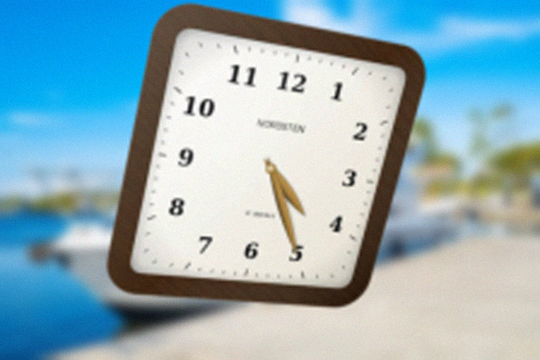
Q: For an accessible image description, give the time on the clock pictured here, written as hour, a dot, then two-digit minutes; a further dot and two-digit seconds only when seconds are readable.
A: 4.25
